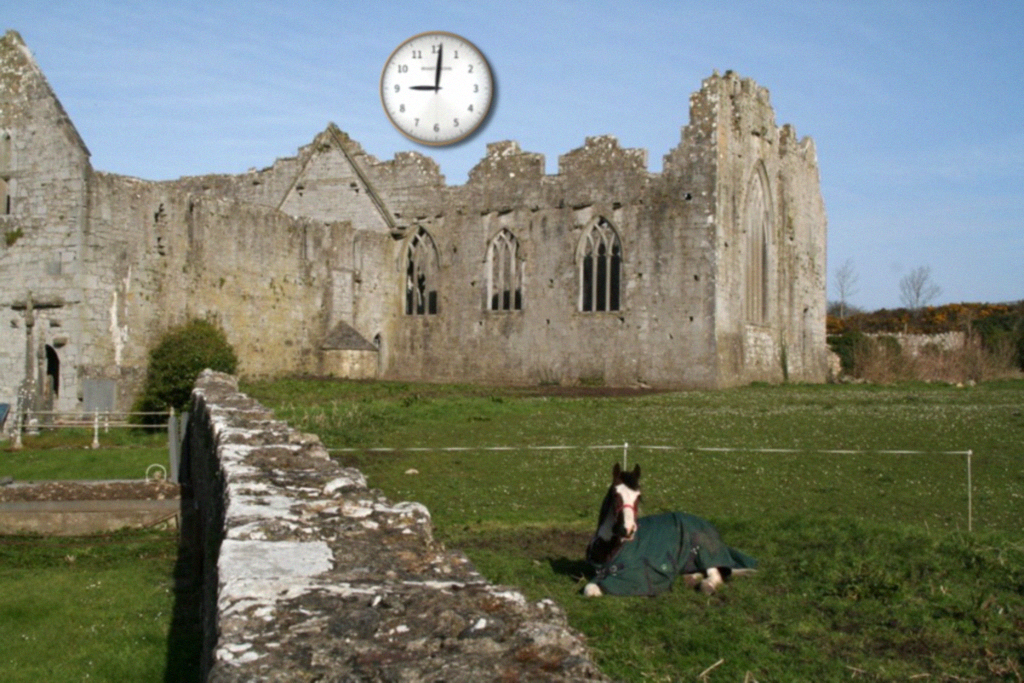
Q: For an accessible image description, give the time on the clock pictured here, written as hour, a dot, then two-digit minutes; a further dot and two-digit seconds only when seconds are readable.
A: 9.01
